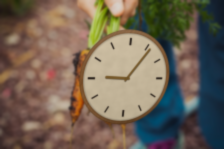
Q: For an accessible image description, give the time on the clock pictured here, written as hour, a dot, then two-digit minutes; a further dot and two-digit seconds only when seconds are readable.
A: 9.06
